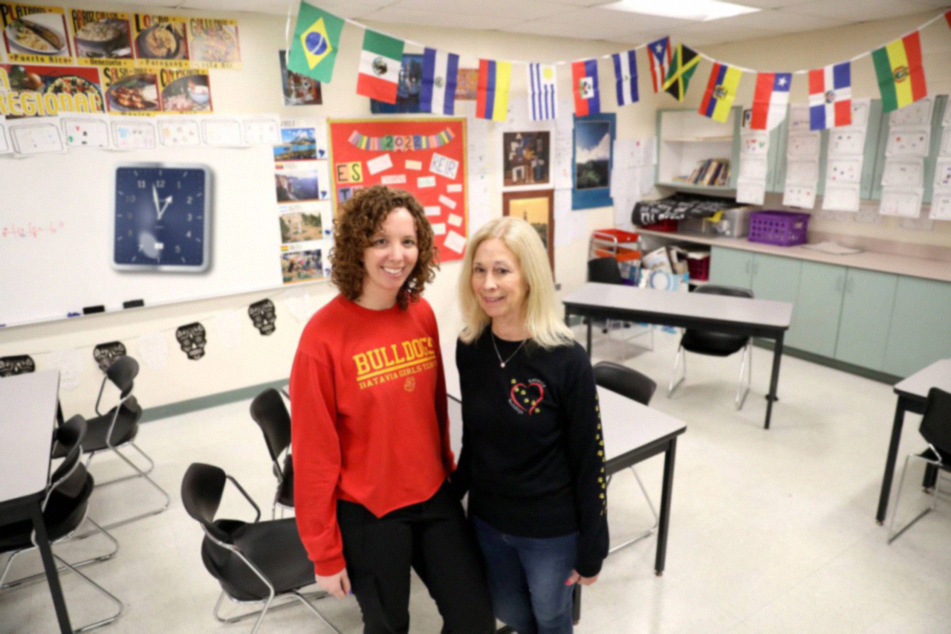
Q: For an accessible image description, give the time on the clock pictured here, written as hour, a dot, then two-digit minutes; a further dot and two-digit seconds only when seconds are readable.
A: 12.58
